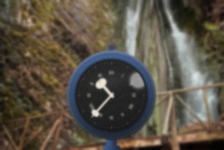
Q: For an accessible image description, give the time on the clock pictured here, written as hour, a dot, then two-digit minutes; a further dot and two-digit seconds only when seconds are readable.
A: 10.37
